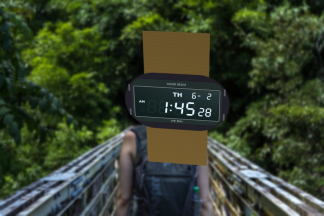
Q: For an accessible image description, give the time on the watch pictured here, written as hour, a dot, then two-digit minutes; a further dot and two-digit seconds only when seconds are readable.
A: 1.45.28
